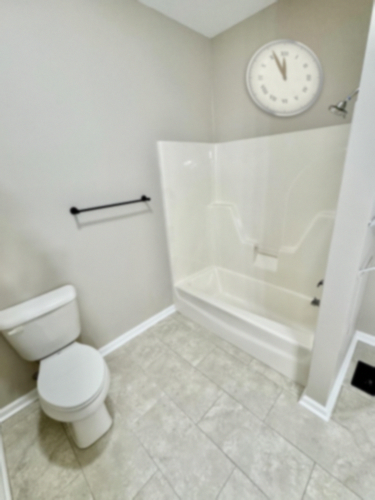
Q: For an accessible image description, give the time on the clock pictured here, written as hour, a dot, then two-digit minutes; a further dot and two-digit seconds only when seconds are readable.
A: 11.56
